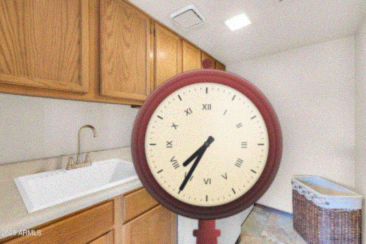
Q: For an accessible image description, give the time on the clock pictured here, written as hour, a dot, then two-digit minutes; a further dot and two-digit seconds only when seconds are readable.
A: 7.35
